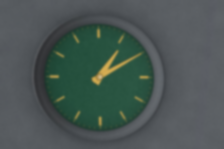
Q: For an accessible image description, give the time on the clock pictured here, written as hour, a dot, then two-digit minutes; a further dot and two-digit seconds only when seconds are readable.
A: 1.10
